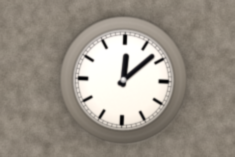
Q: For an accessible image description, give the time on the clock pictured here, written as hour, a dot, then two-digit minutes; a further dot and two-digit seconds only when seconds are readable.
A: 12.08
